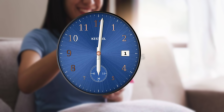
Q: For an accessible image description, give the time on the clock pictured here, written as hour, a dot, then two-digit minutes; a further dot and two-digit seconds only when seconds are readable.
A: 6.01
